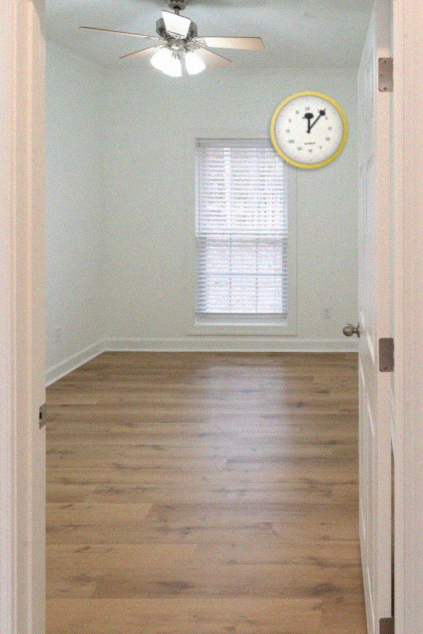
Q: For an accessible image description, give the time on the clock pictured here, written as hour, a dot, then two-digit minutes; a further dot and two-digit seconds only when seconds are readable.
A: 12.07
